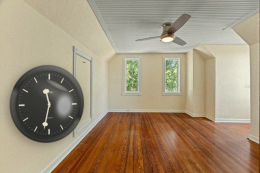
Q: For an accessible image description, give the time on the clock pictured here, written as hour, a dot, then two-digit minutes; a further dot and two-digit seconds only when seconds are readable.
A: 11.32
